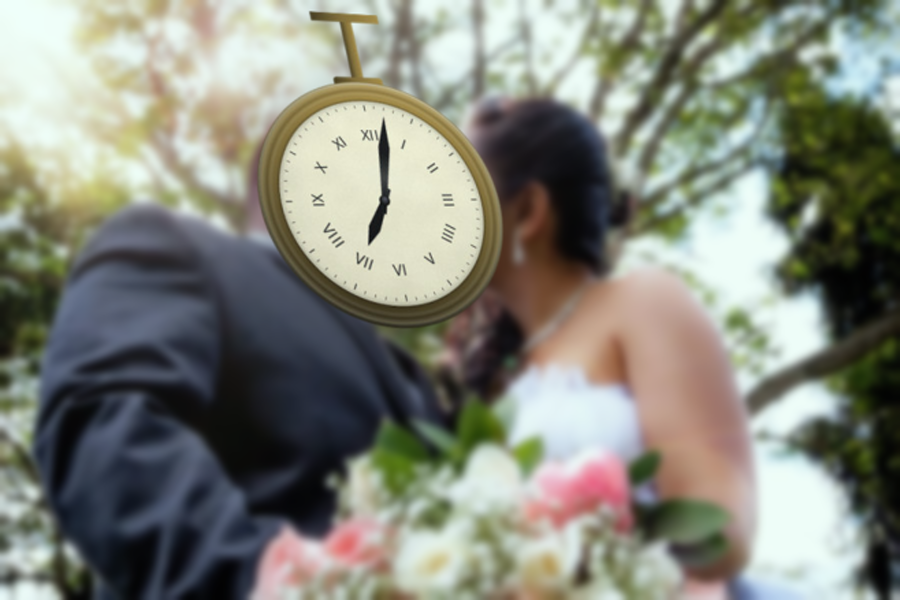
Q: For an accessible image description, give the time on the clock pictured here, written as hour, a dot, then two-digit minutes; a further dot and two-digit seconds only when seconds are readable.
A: 7.02
